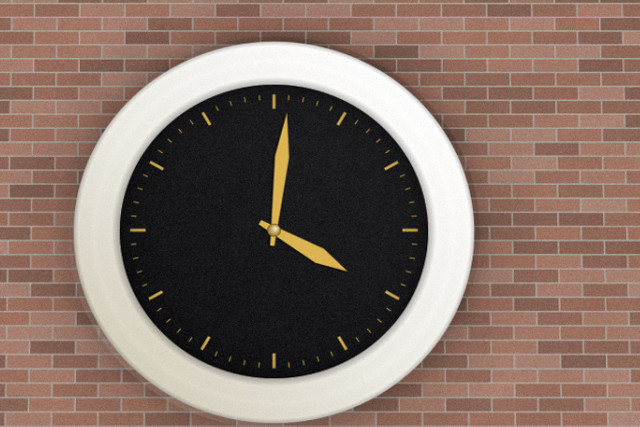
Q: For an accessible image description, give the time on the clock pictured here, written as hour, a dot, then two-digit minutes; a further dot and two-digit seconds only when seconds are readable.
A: 4.01
